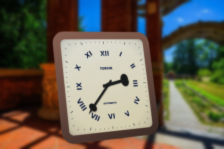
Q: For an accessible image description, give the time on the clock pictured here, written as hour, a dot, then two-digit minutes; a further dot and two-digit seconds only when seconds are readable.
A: 2.37
